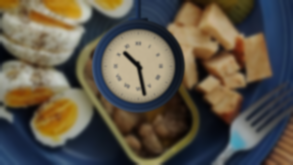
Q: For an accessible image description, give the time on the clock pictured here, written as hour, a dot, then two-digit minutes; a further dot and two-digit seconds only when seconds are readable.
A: 10.28
